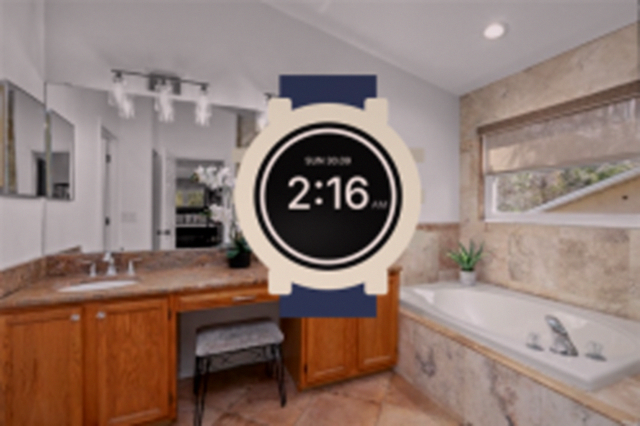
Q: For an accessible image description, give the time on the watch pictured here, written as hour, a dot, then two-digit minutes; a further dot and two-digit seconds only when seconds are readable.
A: 2.16
